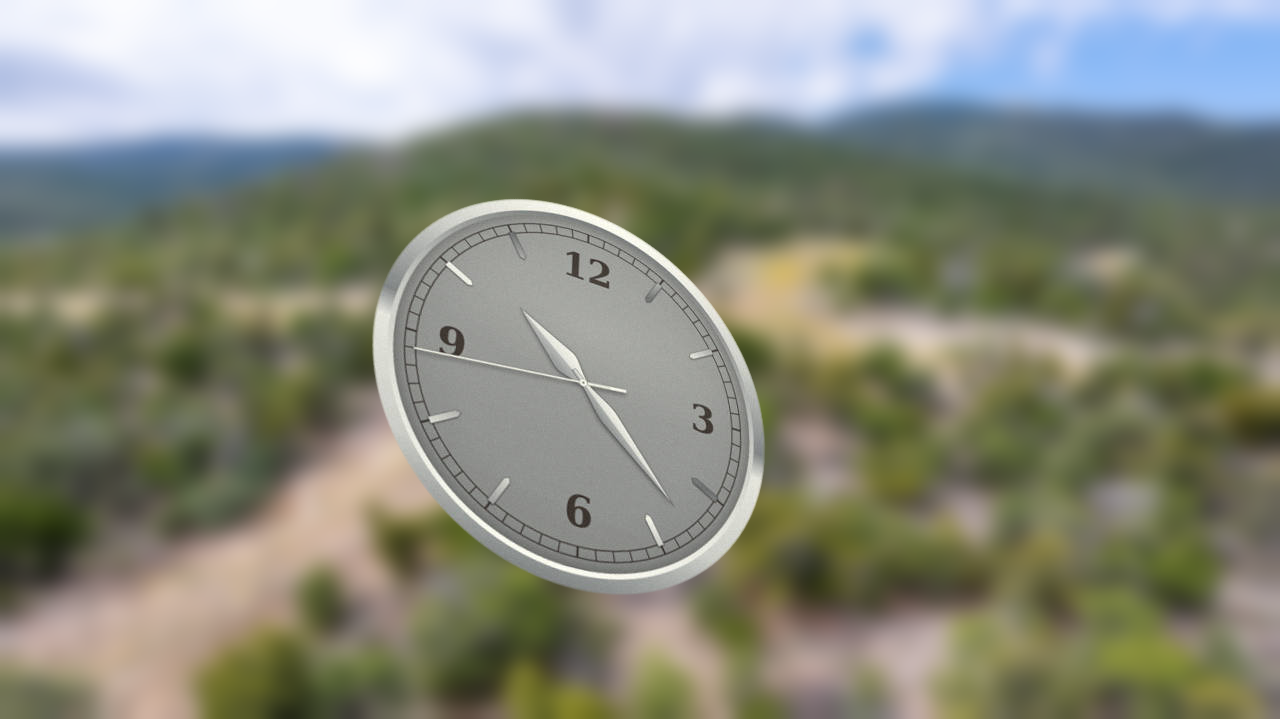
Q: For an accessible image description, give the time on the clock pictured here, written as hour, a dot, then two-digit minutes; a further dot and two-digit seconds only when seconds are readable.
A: 10.22.44
